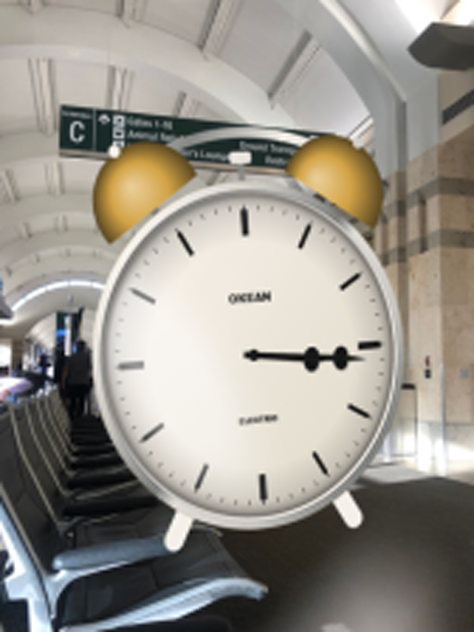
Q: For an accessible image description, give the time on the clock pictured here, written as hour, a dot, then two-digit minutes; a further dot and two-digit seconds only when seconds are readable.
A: 3.16
